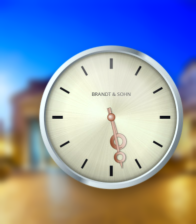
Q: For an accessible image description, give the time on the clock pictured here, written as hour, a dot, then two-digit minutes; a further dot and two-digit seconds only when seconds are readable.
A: 5.28
